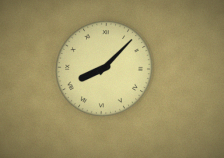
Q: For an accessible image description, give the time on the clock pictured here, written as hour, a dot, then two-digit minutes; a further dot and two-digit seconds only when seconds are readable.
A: 8.07
